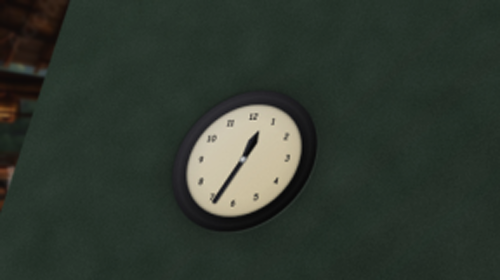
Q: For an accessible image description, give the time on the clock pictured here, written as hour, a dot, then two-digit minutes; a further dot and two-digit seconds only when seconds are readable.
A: 12.34
